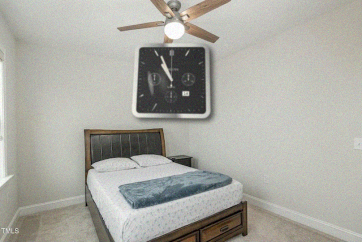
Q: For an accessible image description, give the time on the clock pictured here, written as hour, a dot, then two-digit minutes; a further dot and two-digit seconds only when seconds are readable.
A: 10.56
